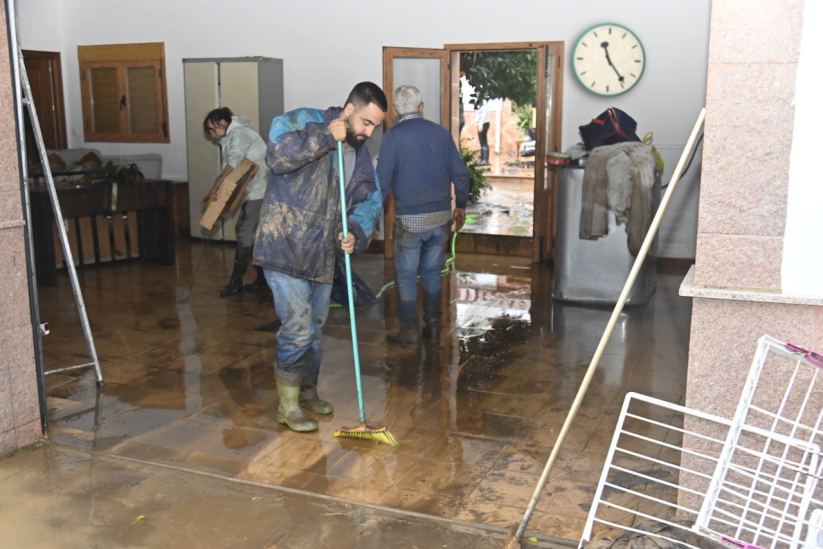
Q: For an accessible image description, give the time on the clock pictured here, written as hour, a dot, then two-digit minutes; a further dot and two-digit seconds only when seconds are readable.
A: 11.24
